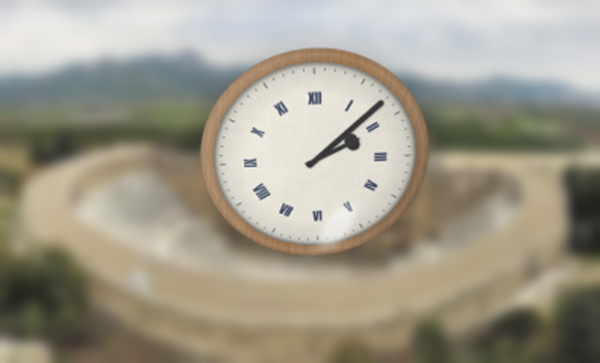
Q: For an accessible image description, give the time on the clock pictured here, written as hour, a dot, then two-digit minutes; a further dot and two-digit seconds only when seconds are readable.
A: 2.08
